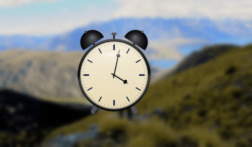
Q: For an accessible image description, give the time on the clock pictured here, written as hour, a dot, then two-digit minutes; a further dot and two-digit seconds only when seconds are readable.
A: 4.02
